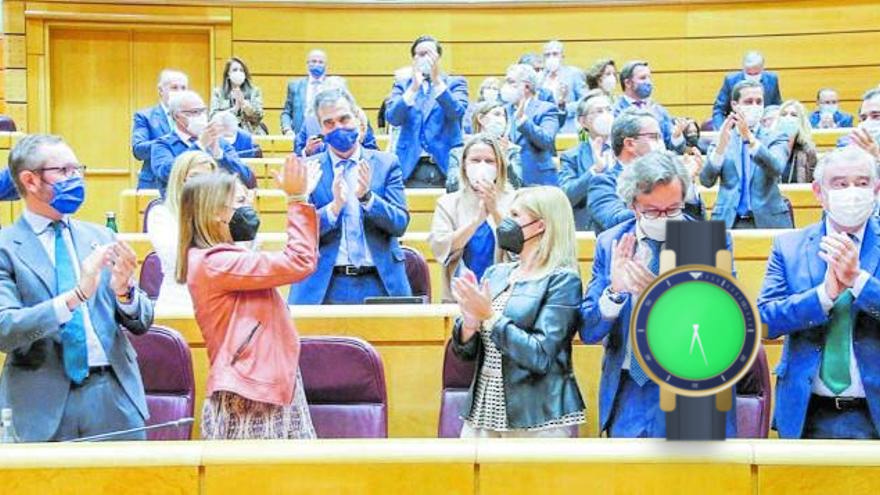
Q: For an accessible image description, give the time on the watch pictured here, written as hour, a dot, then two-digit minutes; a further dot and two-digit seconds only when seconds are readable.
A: 6.27
